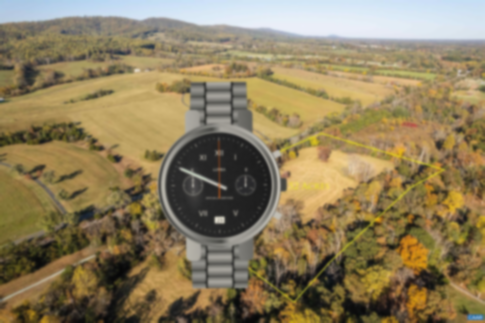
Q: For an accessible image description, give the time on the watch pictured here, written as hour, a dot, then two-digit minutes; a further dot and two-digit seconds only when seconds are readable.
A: 9.49
